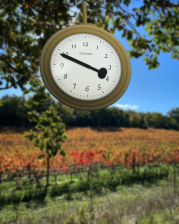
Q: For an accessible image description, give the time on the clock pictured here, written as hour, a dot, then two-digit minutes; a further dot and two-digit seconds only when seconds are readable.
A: 3.49
